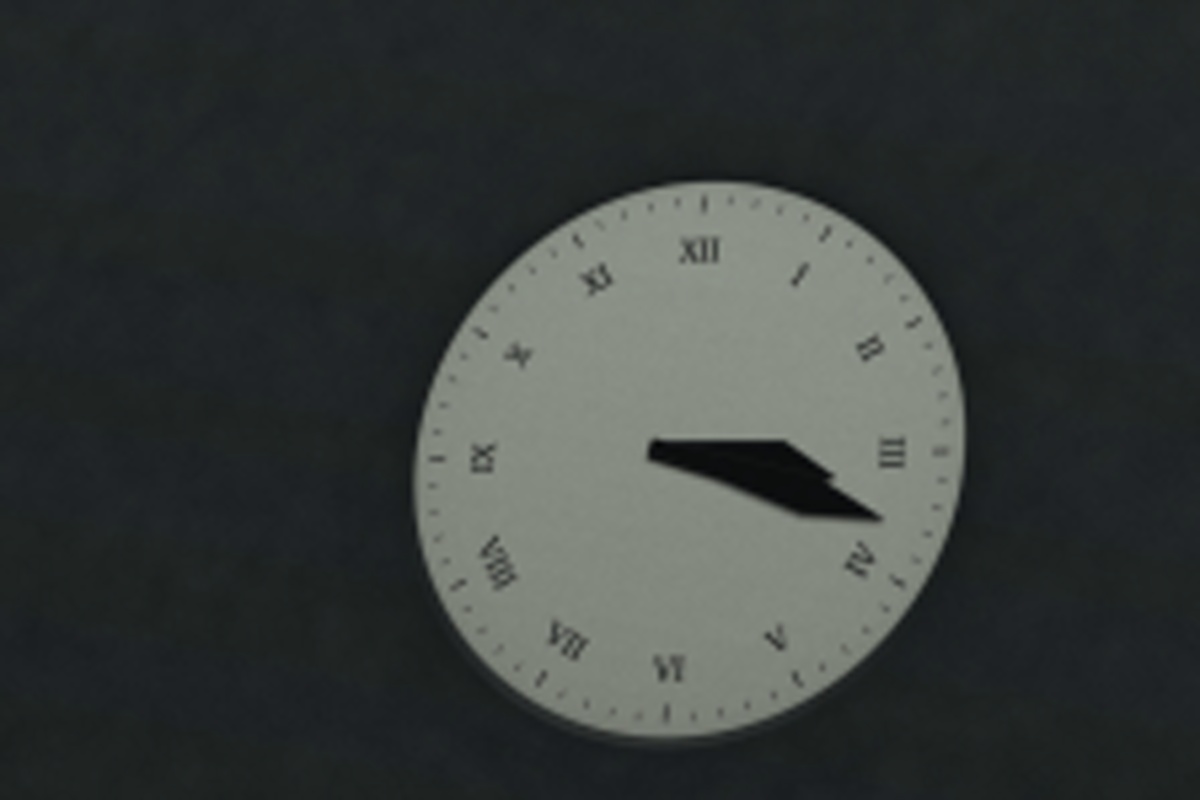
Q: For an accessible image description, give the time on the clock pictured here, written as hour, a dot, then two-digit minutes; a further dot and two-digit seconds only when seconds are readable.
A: 3.18
